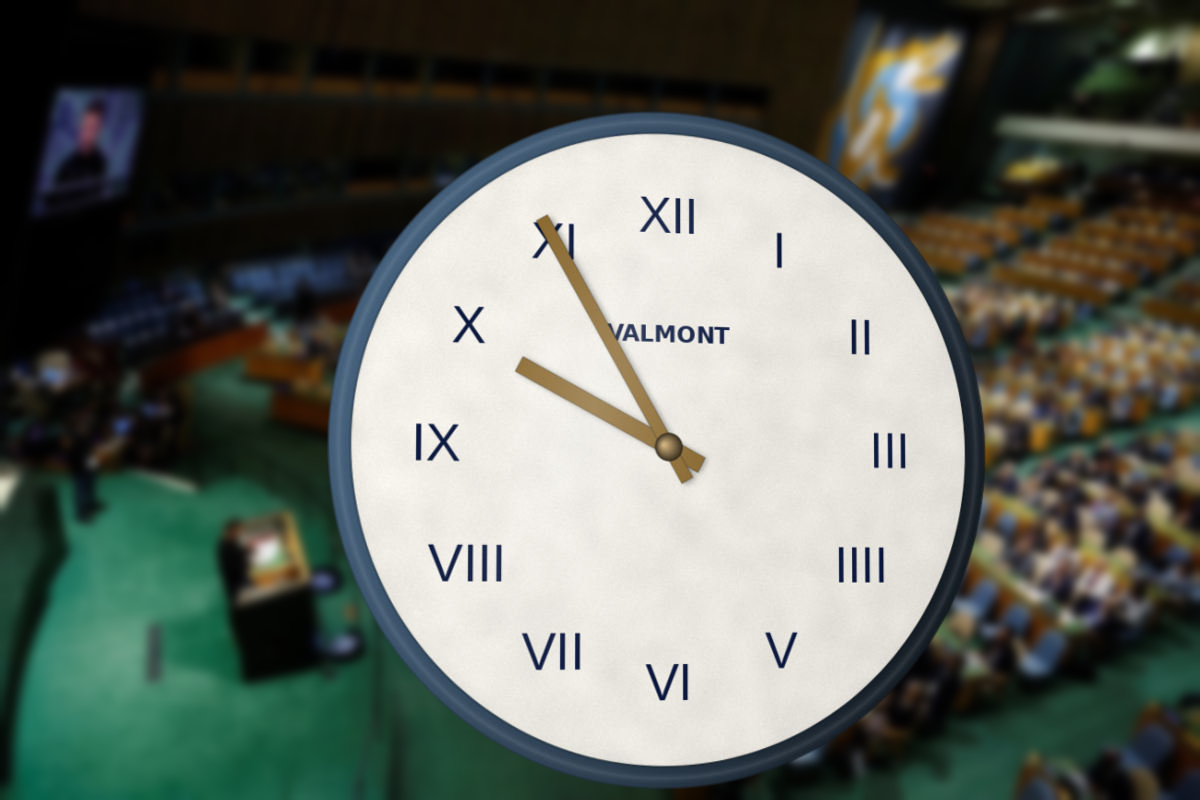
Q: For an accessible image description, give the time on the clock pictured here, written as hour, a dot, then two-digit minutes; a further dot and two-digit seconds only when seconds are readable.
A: 9.55
